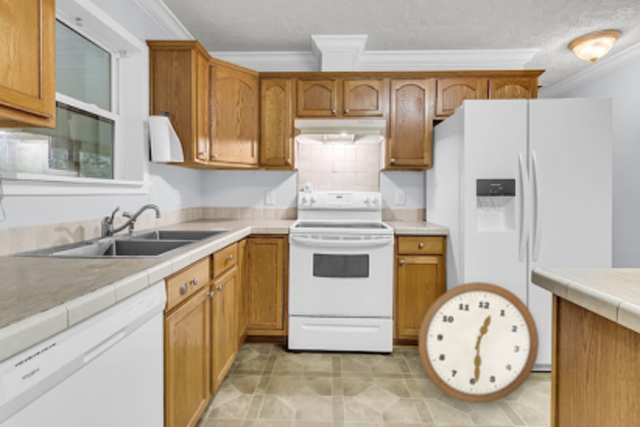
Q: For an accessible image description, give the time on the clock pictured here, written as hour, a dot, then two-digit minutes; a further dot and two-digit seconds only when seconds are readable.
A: 12.29
